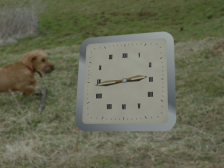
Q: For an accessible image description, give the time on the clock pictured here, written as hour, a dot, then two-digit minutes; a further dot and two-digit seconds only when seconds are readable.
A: 2.44
